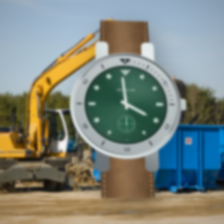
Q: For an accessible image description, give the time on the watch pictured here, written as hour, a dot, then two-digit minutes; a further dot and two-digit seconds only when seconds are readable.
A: 3.59
